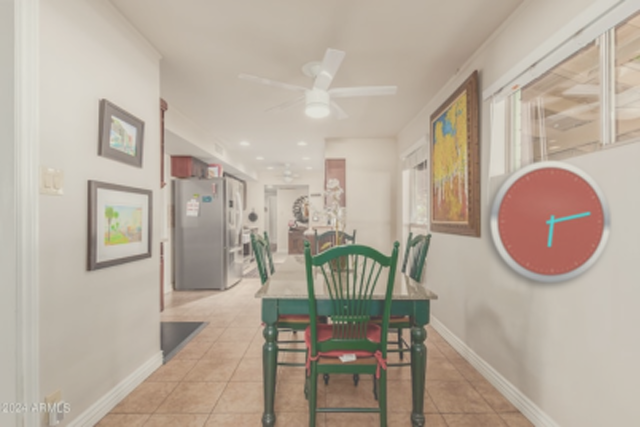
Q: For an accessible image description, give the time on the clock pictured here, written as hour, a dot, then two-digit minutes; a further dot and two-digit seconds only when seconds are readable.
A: 6.13
